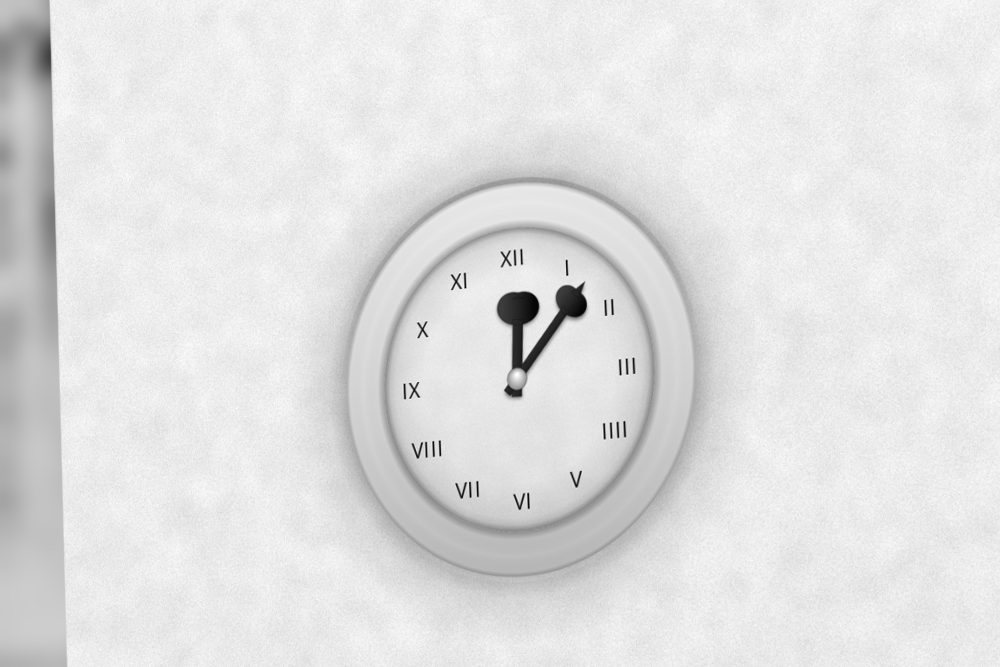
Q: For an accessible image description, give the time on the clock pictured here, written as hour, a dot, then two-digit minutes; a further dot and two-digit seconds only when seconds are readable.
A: 12.07
